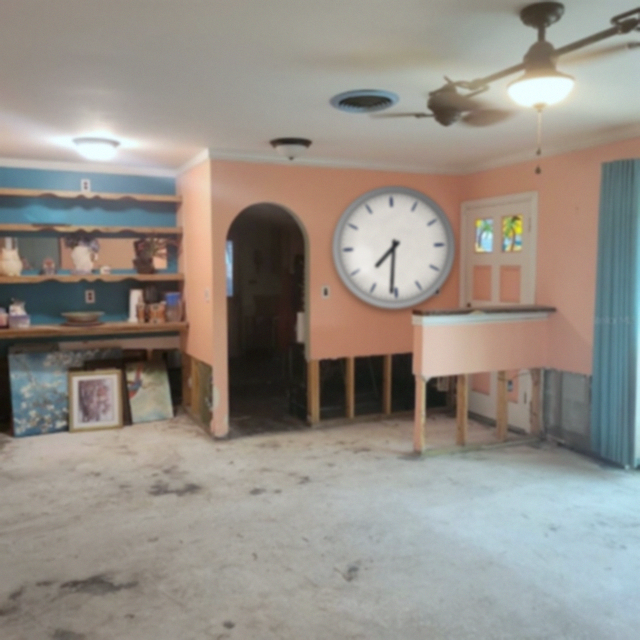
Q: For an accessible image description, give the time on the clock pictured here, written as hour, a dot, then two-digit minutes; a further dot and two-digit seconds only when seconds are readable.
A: 7.31
